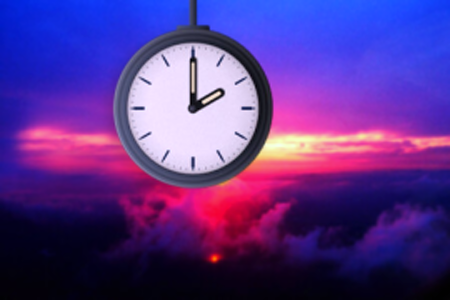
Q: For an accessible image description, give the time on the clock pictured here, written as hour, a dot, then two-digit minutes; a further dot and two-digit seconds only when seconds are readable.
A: 2.00
